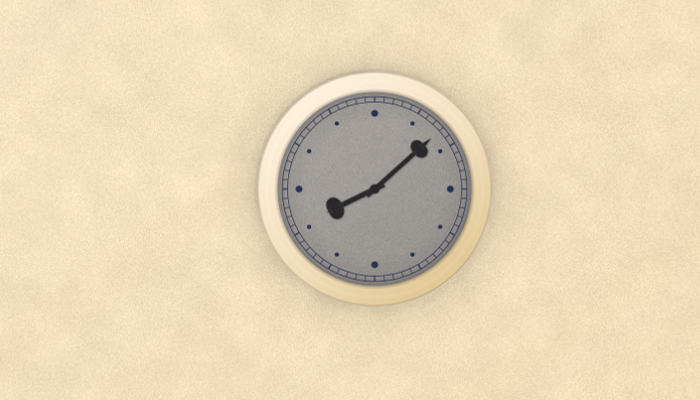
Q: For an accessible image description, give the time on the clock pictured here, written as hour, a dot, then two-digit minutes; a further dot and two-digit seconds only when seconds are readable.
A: 8.08
